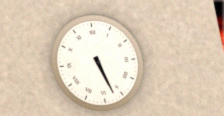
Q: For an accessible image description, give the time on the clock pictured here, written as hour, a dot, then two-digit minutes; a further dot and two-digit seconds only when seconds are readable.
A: 5.27
